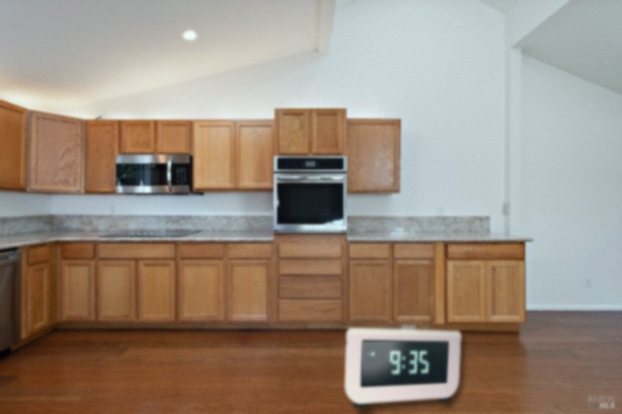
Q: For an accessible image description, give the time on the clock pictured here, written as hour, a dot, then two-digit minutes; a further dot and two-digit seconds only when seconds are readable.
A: 9.35
